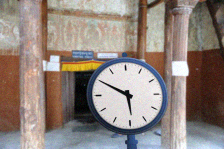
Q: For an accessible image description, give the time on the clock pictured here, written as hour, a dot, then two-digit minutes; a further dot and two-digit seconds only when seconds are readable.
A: 5.50
